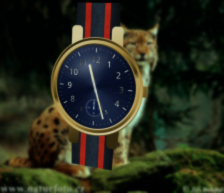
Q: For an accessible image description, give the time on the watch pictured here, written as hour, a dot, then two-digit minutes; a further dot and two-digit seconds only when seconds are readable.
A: 11.27
